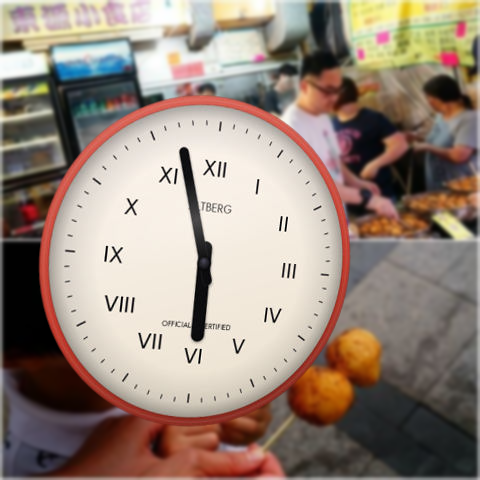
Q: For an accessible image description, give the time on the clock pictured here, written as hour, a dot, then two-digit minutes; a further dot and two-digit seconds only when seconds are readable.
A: 5.57
